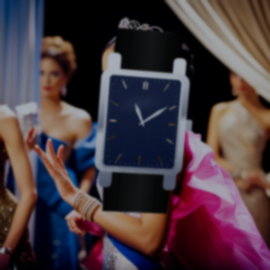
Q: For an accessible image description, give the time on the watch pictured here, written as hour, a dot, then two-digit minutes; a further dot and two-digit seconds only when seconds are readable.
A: 11.09
